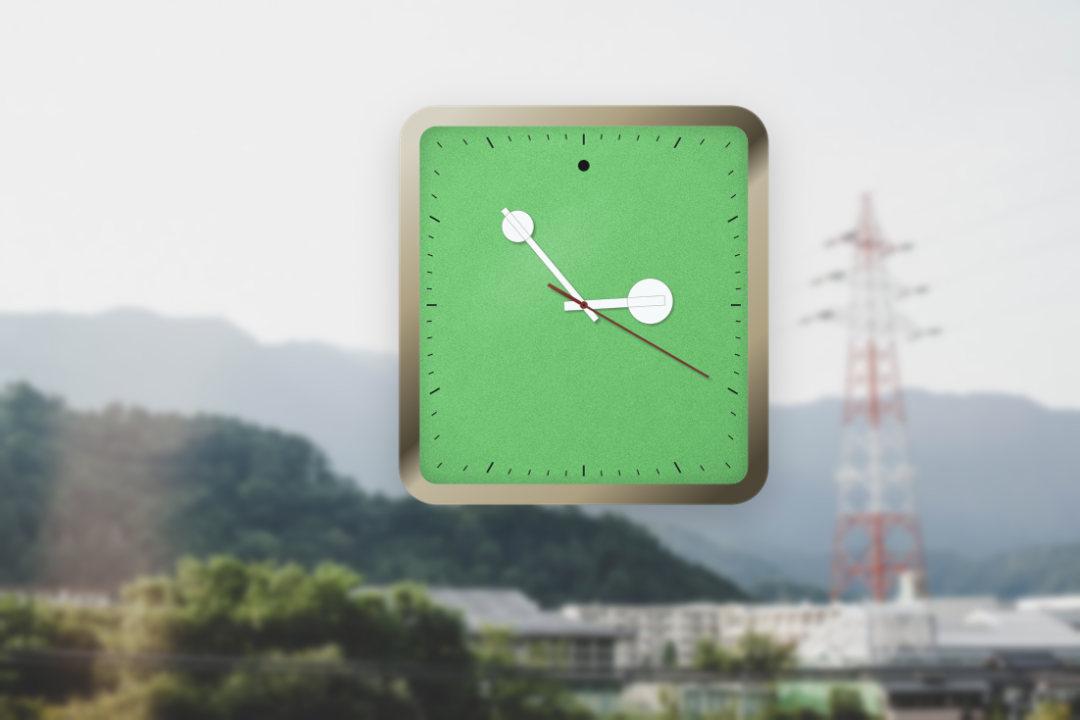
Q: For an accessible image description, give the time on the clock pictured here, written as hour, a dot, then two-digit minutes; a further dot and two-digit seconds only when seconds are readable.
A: 2.53.20
